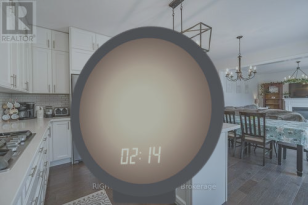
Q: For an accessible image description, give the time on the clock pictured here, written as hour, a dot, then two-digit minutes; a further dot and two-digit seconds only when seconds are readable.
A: 2.14
